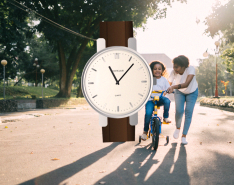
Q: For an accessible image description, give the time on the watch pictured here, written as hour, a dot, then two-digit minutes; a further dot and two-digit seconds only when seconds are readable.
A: 11.07
